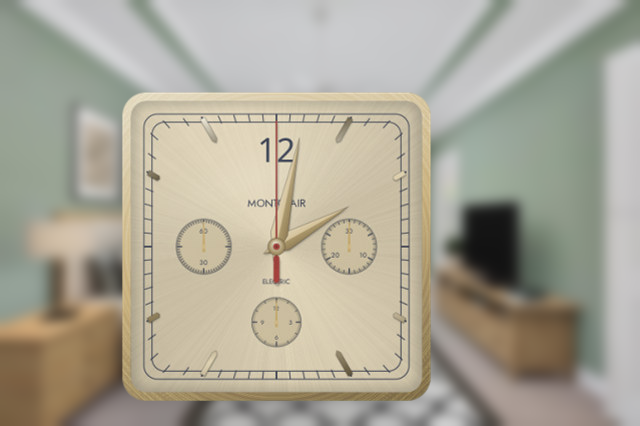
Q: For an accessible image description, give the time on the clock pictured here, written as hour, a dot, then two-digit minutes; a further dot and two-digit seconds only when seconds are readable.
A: 2.02
